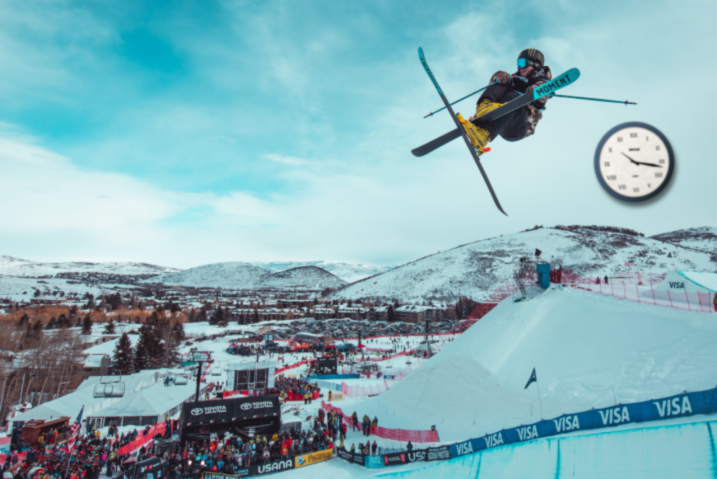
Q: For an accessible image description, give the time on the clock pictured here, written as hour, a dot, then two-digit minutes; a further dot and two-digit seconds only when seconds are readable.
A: 10.17
